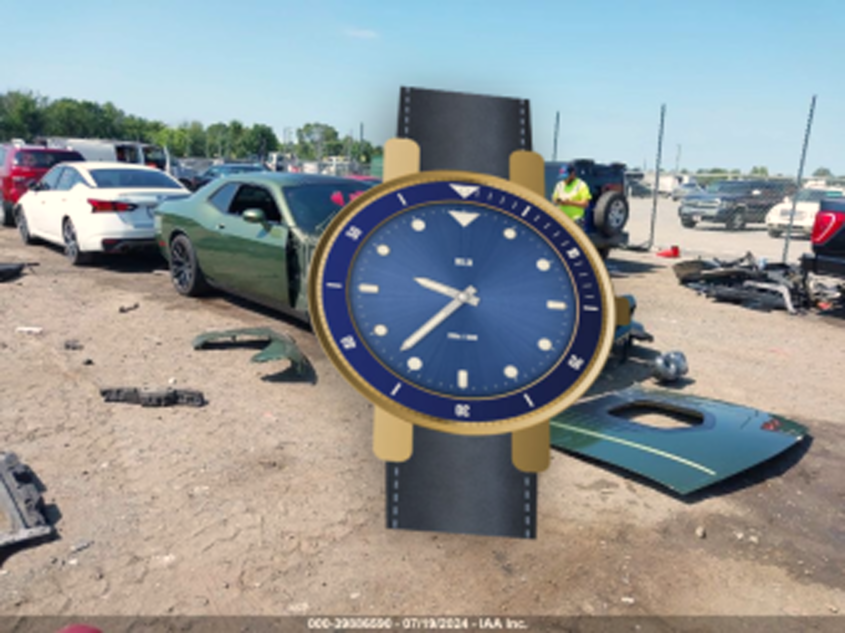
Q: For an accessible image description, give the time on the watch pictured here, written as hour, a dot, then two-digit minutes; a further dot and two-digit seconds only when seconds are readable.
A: 9.37
